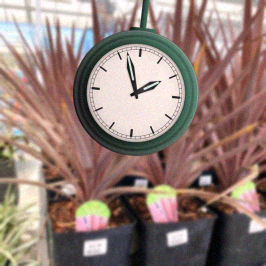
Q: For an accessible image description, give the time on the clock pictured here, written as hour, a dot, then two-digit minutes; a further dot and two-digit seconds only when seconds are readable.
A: 1.57
